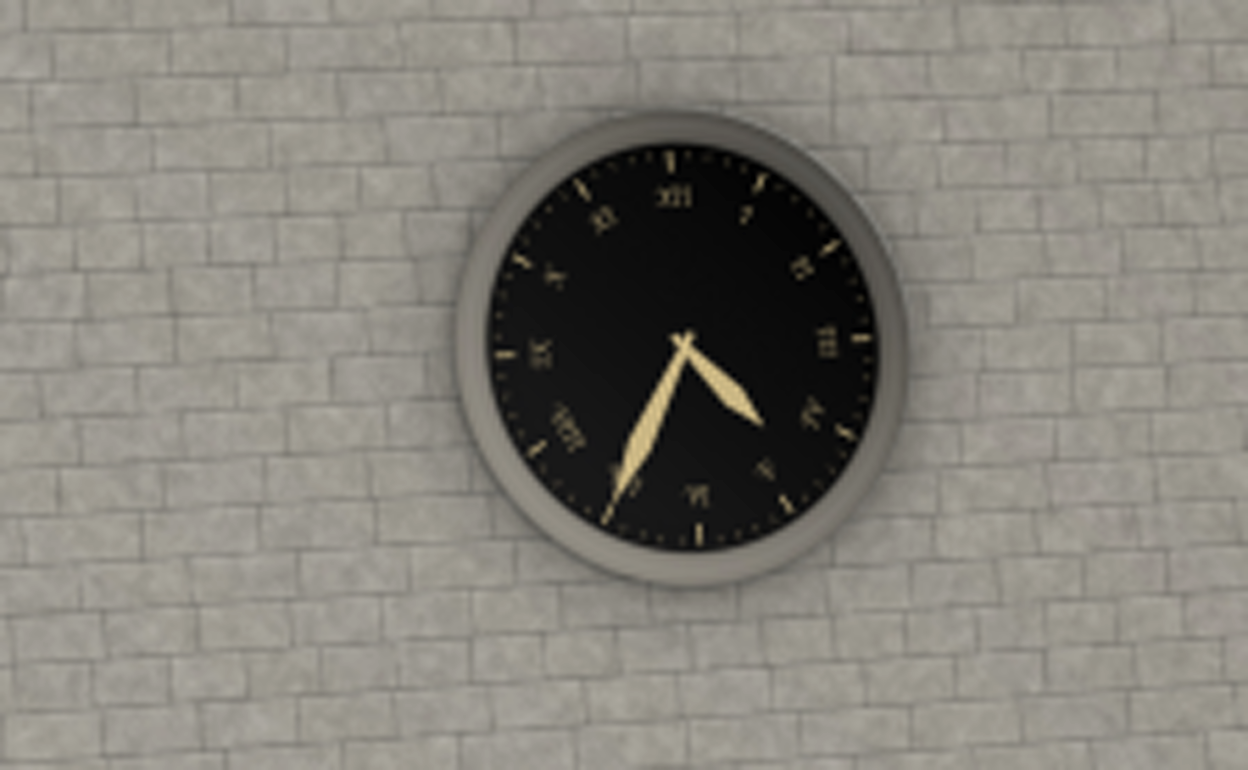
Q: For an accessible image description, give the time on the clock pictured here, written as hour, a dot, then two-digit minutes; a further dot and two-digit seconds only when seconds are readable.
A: 4.35
